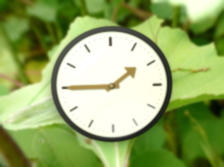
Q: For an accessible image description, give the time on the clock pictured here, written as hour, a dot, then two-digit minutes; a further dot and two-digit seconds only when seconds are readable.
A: 1.45
